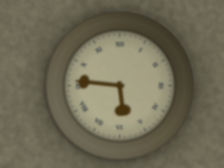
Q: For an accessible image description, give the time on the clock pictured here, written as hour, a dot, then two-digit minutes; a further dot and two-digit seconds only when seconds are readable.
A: 5.46
